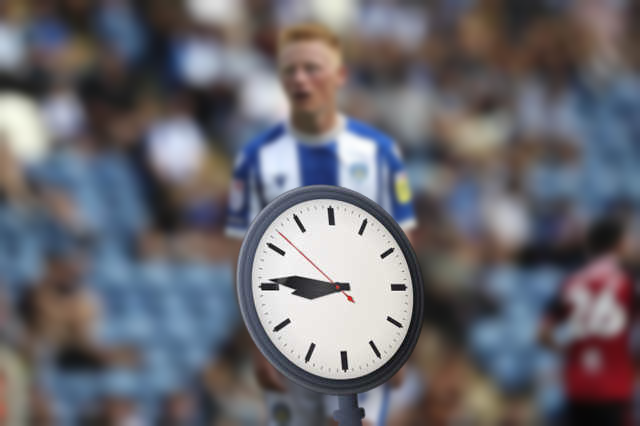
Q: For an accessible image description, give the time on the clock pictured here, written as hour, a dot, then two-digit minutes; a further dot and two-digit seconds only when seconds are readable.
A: 8.45.52
